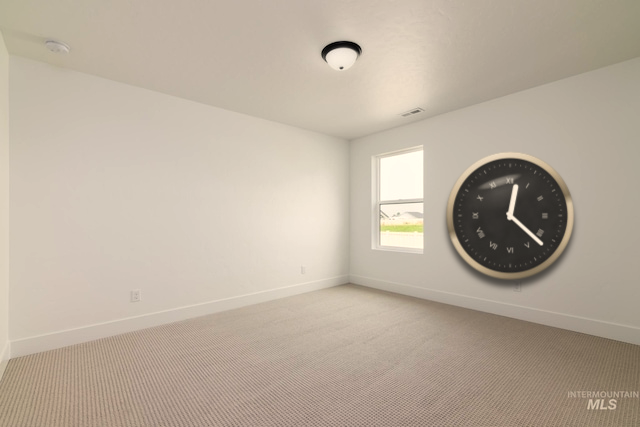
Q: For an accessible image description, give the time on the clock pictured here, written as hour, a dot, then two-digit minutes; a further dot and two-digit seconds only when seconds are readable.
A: 12.22
